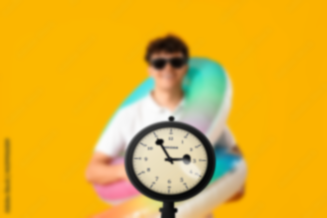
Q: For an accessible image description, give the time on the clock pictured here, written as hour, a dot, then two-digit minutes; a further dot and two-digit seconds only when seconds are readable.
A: 2.55
